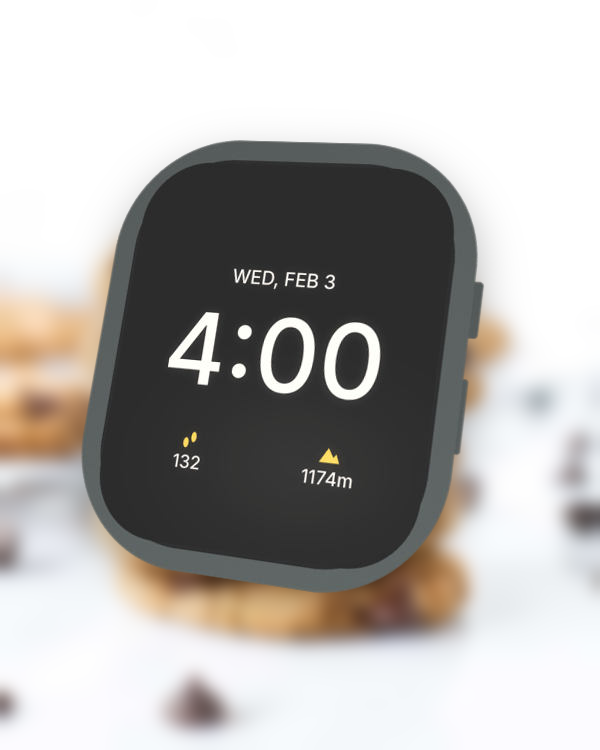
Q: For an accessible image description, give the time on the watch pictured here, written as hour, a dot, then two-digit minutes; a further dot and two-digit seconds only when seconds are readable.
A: 4.00
